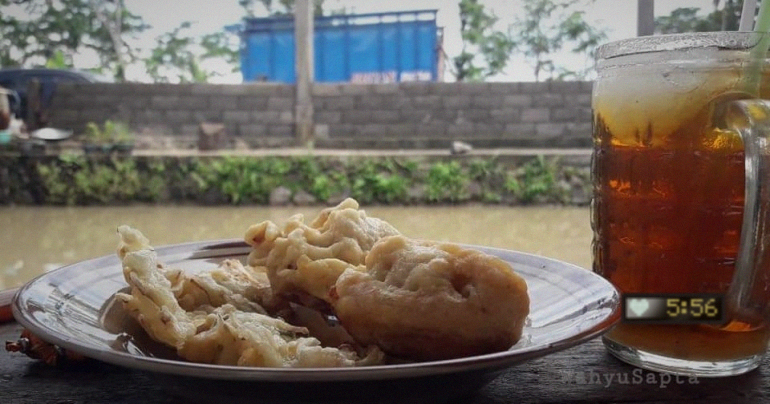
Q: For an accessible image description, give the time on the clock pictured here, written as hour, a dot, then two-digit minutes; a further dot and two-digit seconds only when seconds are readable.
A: 5.56
